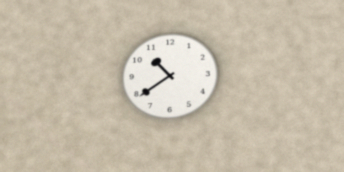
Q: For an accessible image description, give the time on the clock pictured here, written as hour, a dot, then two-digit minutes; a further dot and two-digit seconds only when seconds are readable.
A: 10.39
